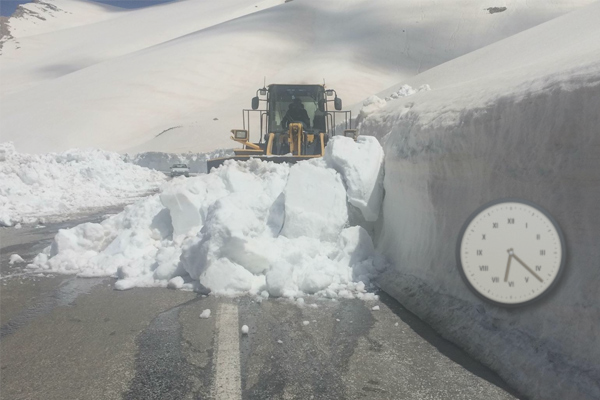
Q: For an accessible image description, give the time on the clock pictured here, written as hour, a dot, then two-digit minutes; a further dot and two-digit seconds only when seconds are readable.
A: 6.22
